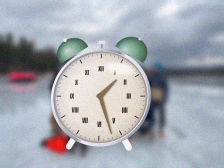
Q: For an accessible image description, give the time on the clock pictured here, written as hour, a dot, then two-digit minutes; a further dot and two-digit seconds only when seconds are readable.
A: 1.27
